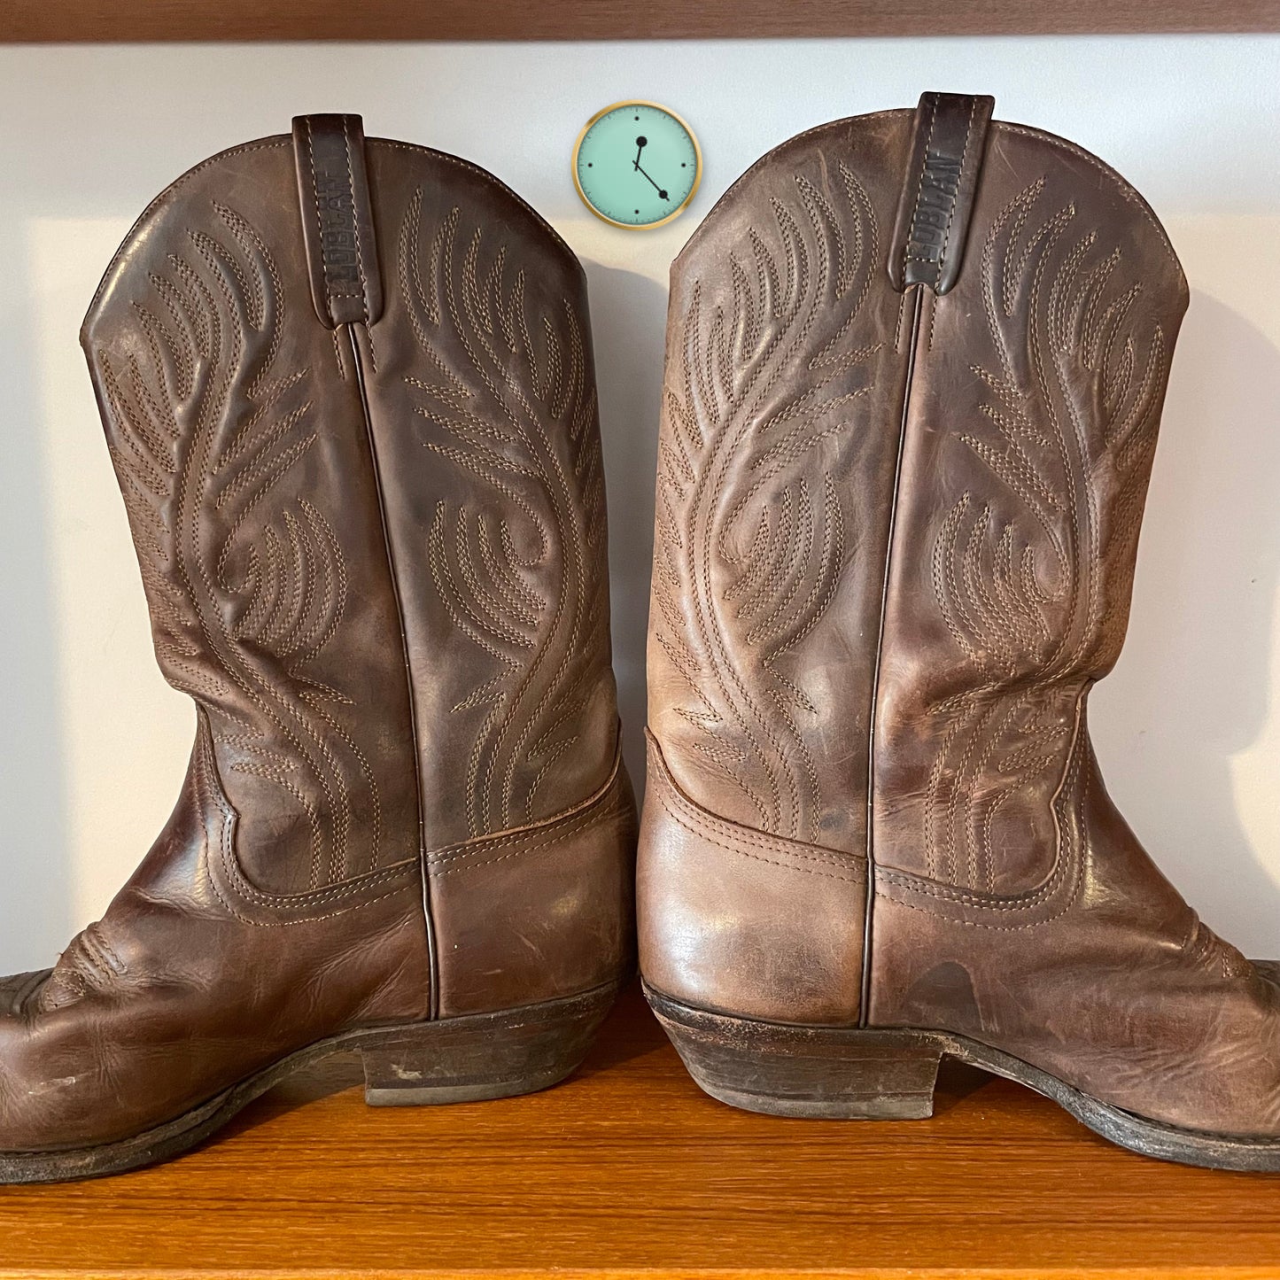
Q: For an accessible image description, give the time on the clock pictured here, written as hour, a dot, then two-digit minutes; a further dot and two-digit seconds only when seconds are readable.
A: 12.23
